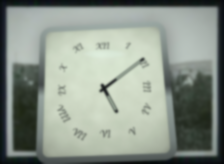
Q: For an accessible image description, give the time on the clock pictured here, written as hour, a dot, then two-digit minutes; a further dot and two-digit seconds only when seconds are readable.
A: 5.09
